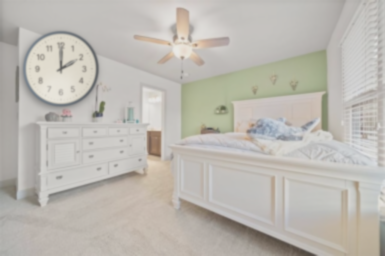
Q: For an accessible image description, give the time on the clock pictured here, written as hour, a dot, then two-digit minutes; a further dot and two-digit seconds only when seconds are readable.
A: 2.00
